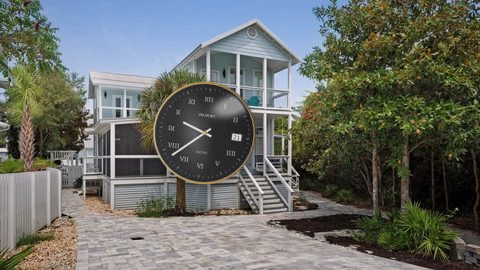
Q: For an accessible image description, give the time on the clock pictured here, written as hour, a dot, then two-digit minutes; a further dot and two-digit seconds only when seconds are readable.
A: 9.38
